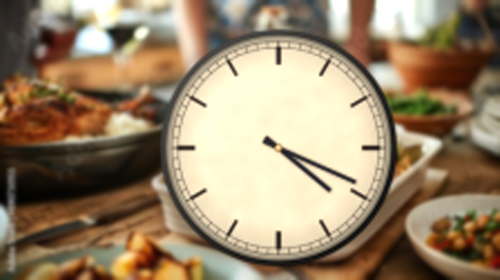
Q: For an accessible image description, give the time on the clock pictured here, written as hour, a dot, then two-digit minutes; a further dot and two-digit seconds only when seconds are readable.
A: 4.19
